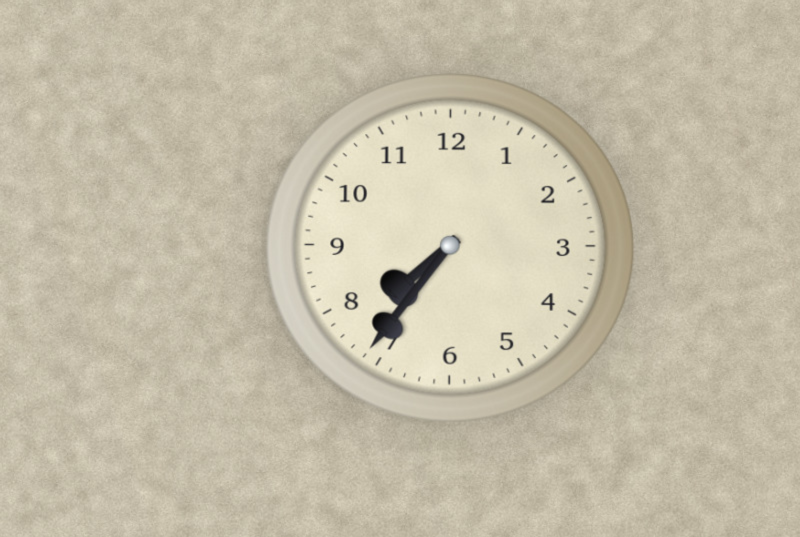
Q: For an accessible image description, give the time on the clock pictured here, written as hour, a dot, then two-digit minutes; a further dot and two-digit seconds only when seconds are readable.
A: 7.36
